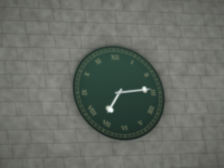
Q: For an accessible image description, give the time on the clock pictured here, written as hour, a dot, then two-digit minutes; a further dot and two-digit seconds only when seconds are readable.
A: 7.14
